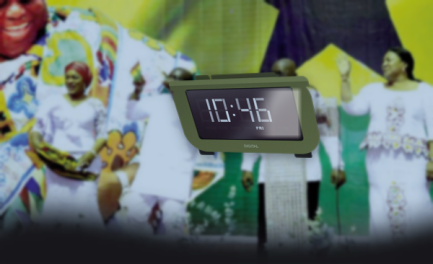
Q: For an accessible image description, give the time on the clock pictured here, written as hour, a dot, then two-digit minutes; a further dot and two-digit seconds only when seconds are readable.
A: 10.46
